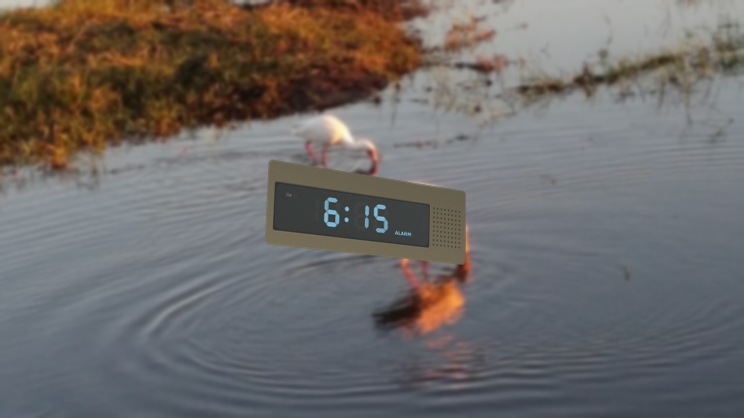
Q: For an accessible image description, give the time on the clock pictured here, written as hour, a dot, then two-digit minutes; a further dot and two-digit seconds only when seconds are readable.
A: 6.15
